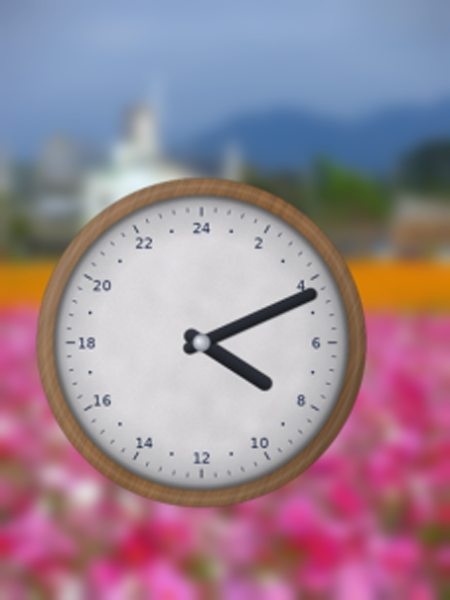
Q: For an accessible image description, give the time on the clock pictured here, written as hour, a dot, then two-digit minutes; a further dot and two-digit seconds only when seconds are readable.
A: 8.11
